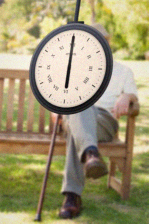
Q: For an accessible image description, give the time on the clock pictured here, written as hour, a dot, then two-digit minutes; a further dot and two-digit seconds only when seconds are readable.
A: 6.00
